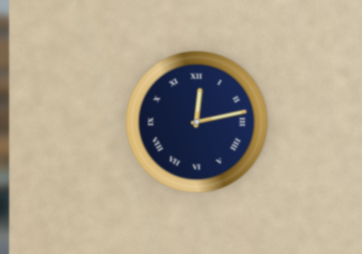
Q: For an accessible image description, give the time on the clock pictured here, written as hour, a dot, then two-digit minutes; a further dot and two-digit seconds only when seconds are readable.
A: 12.13
